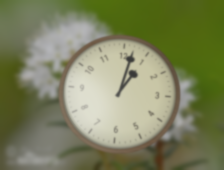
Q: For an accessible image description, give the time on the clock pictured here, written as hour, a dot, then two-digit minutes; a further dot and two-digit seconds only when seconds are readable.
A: 1.02
